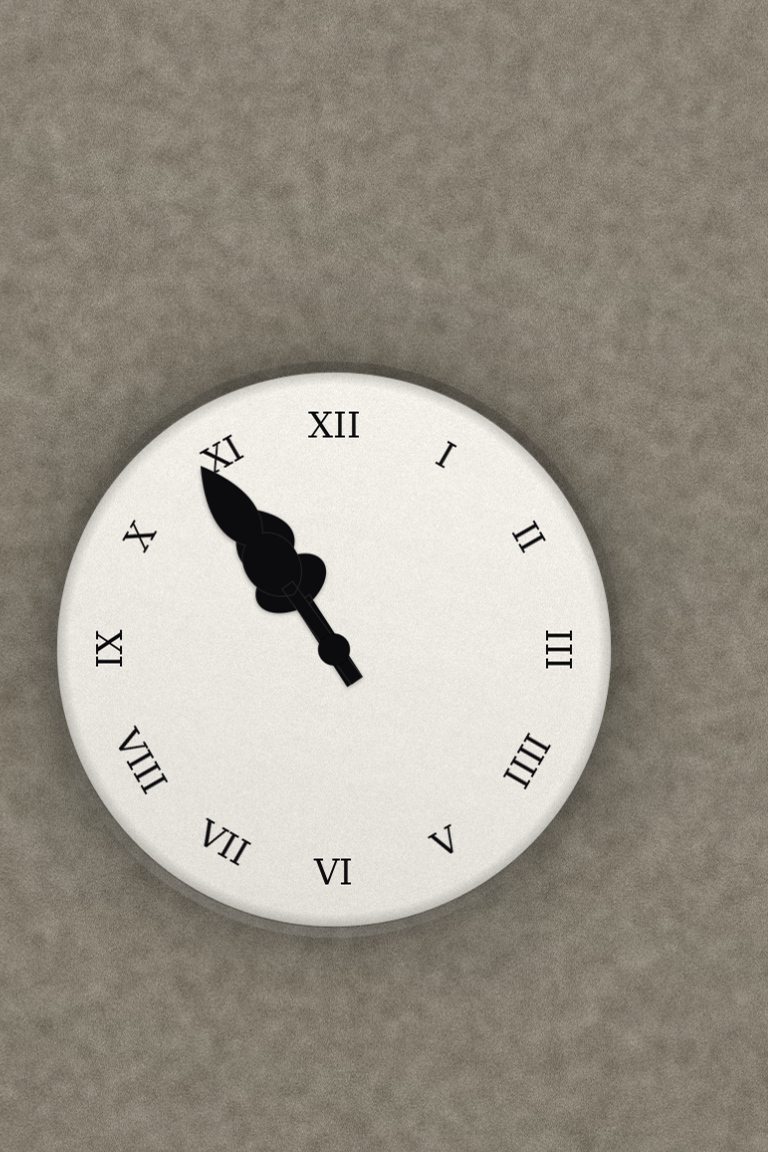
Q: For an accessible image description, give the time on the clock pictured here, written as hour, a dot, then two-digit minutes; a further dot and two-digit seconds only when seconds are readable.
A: 10.54
